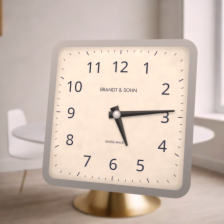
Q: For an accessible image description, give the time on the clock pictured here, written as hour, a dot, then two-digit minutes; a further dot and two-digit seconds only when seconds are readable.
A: 5.14
